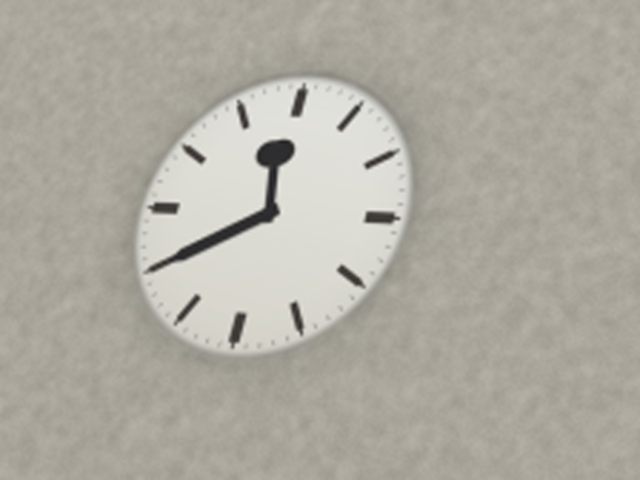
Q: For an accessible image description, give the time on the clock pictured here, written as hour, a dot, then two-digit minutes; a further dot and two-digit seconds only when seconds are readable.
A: 11.40
